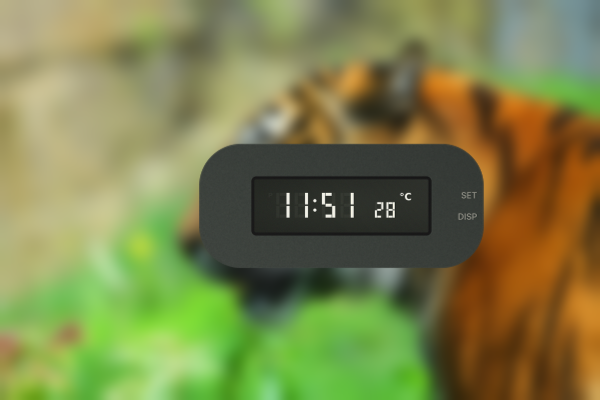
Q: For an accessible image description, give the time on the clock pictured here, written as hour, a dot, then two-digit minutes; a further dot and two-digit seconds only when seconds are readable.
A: 11.51
